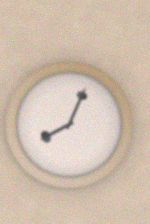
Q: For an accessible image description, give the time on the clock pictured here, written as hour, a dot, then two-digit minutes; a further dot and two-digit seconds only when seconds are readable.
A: 8.04
